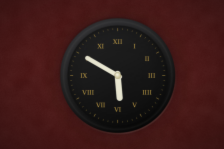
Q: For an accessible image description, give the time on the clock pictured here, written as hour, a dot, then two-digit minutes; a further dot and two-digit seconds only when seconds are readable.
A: 5.50
